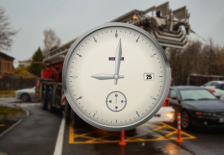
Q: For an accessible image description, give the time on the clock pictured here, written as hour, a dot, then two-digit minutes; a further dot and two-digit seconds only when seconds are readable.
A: 9.01
